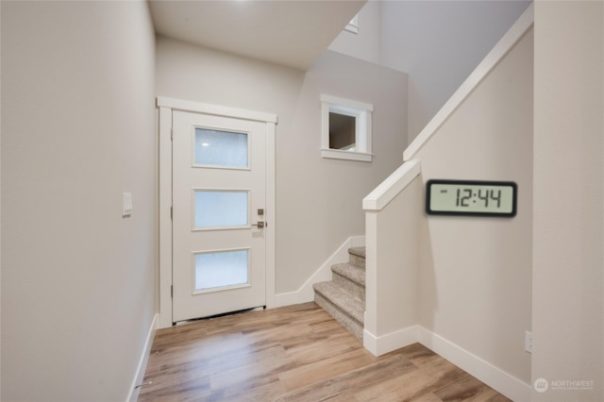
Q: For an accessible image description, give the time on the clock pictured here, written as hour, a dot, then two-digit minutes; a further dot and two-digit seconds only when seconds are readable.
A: 12.44
